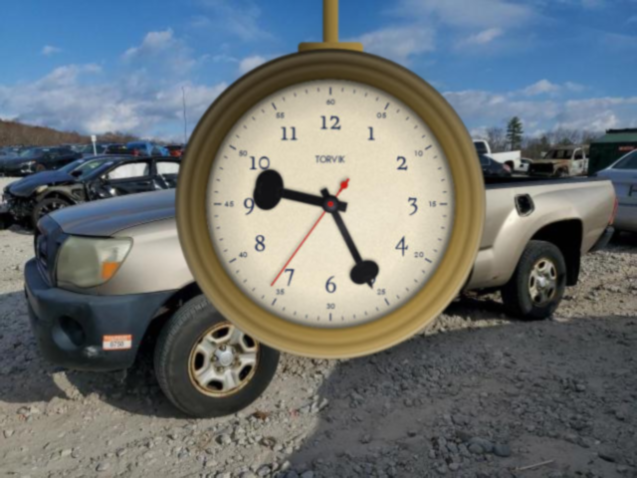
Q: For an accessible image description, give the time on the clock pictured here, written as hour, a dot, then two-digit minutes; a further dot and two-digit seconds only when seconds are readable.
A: 9.25.36
